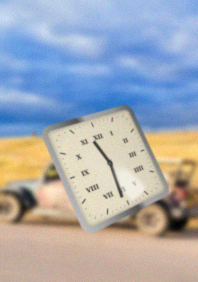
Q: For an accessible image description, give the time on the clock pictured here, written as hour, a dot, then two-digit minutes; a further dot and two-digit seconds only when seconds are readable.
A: 11.31
